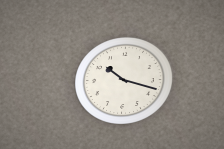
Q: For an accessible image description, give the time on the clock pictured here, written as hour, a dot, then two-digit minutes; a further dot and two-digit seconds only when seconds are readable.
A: 10.18
